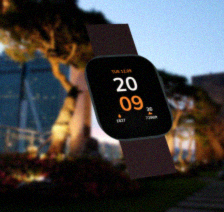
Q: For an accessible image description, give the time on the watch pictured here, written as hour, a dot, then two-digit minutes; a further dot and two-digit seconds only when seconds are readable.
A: 20.09
